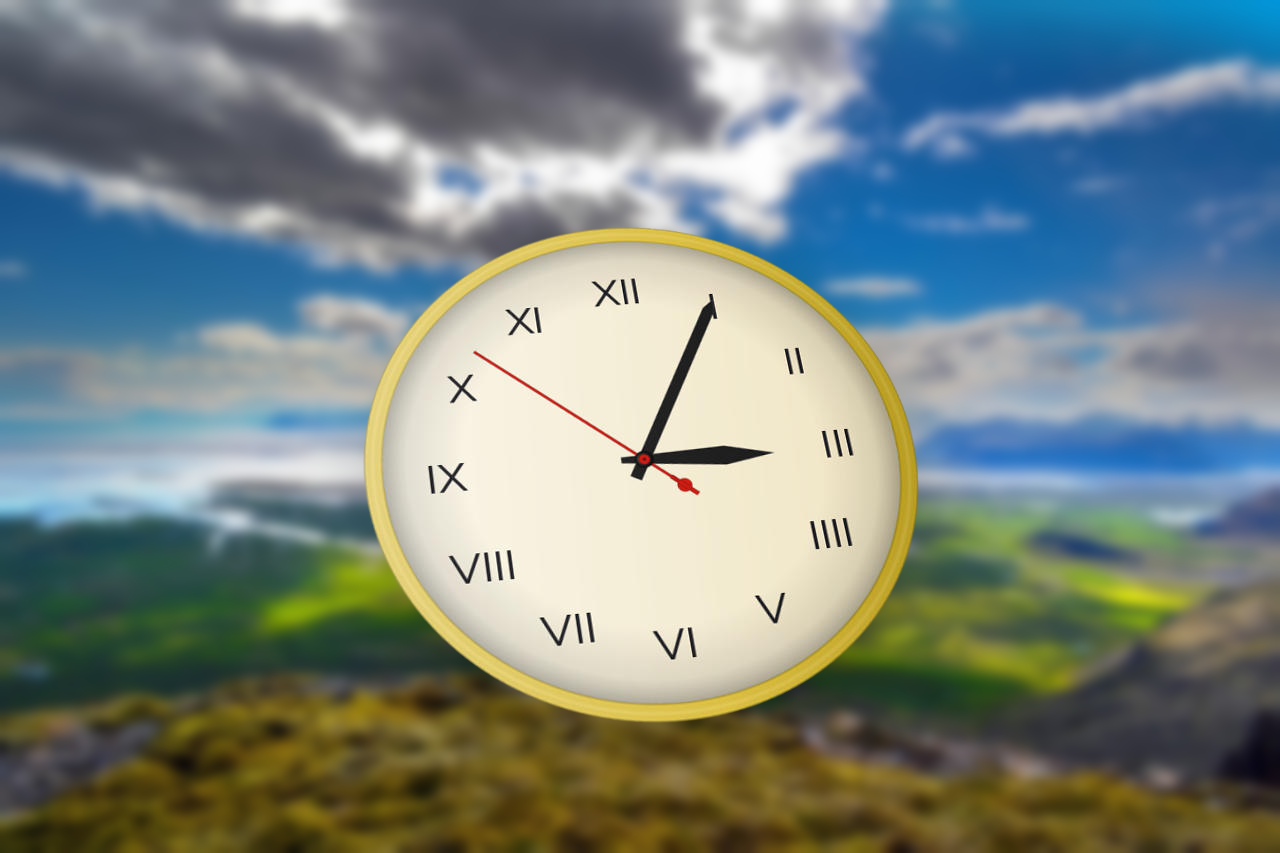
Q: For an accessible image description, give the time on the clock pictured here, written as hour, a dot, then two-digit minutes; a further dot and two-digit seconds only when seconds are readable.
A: 3.04.52
